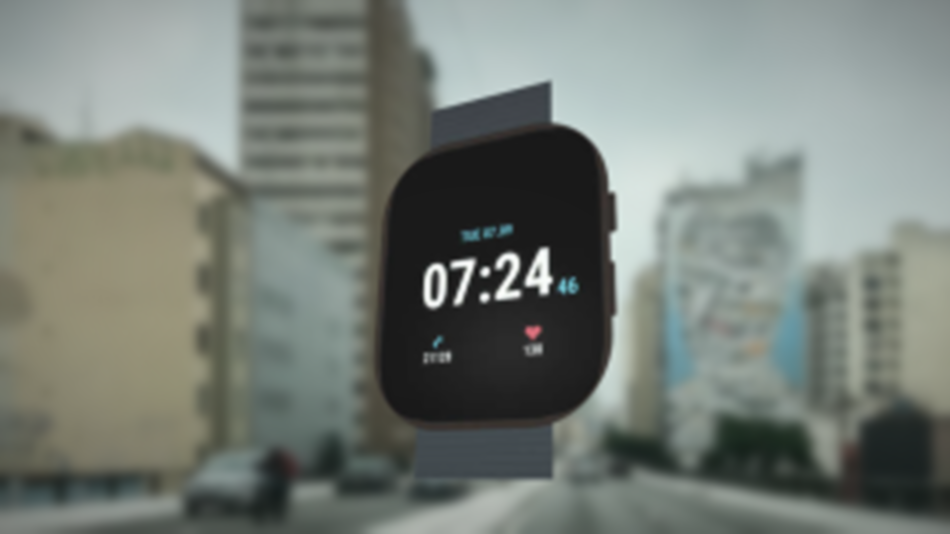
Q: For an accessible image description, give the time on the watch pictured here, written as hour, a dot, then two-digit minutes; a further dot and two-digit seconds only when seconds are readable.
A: 7.24
